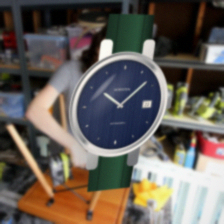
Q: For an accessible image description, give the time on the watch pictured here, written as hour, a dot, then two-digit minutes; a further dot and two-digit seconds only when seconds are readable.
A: 10.08
